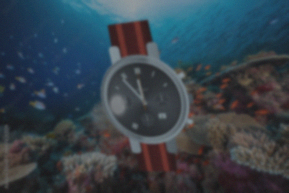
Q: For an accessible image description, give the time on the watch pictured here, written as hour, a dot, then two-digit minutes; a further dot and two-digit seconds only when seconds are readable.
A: 11.54
